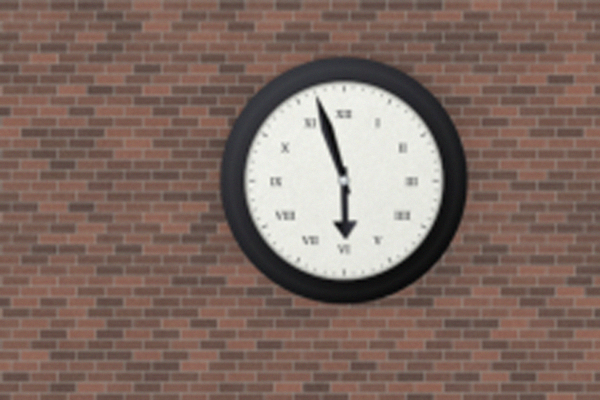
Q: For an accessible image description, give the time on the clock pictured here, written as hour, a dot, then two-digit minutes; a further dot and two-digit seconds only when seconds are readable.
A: 5.57
